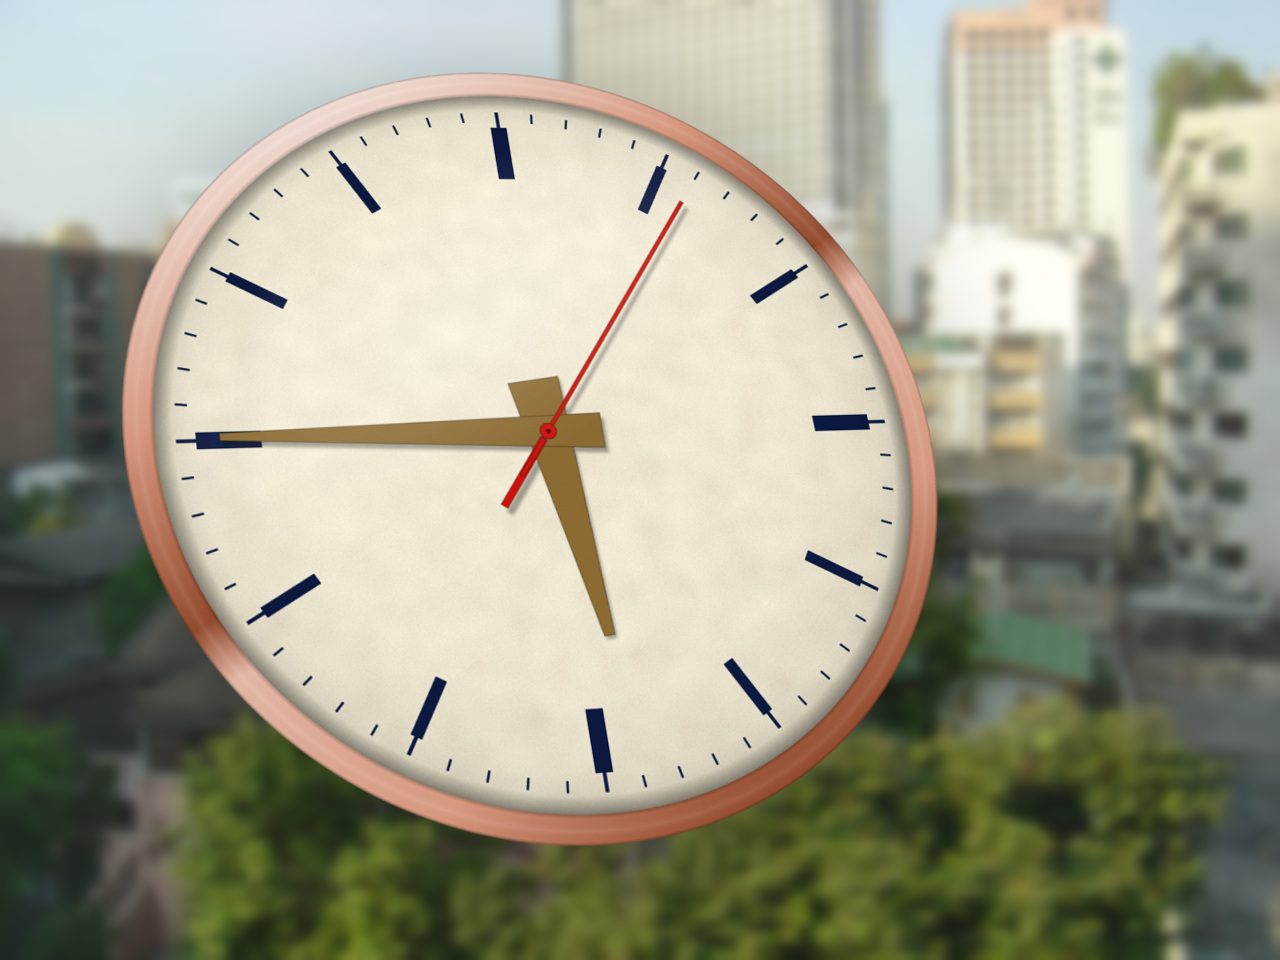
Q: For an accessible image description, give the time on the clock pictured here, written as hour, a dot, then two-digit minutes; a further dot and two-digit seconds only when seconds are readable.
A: 5.45.06
